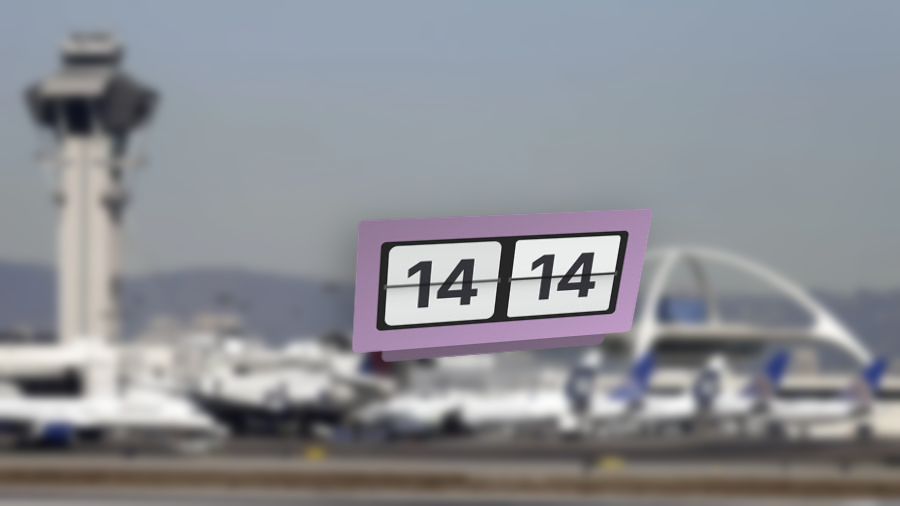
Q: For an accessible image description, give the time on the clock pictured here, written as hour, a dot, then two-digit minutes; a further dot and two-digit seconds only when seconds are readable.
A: 14.14
